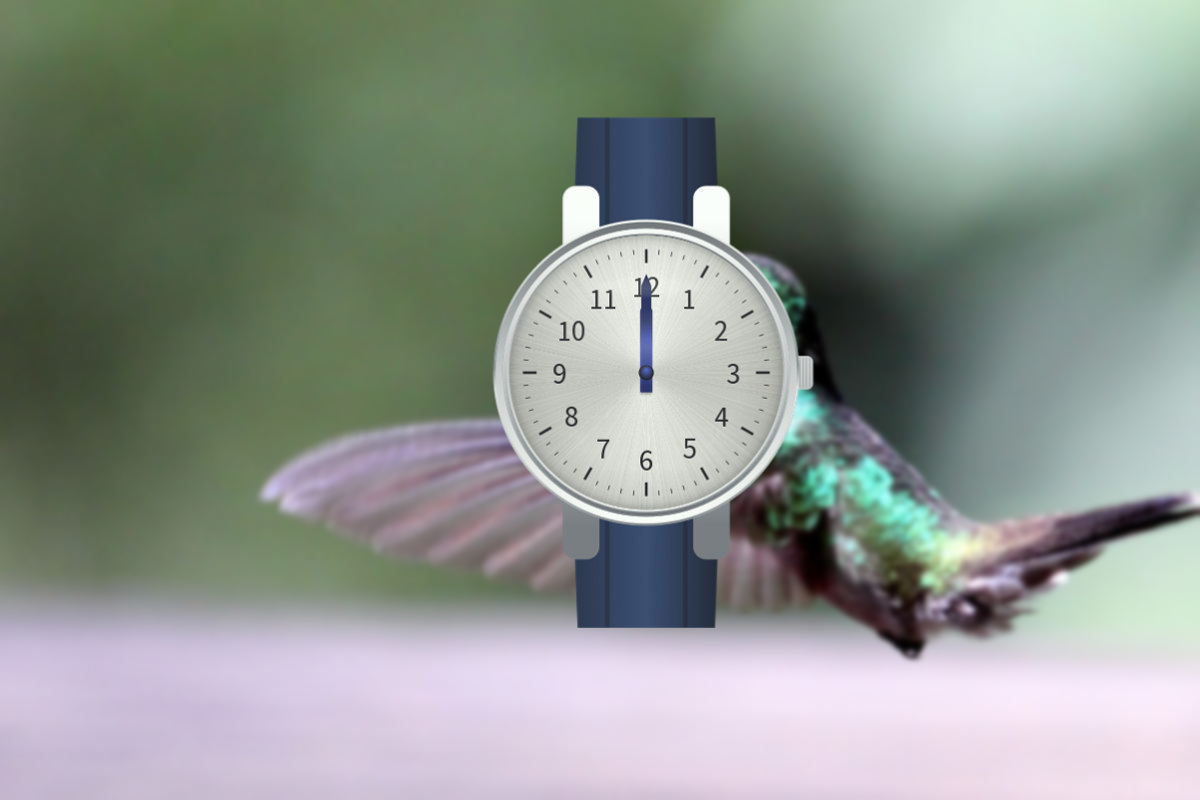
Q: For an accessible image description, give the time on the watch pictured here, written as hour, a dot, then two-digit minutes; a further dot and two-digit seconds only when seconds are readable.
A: 12.00
